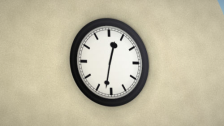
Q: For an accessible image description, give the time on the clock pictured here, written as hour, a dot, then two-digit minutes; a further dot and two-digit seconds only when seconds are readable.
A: 12.32
